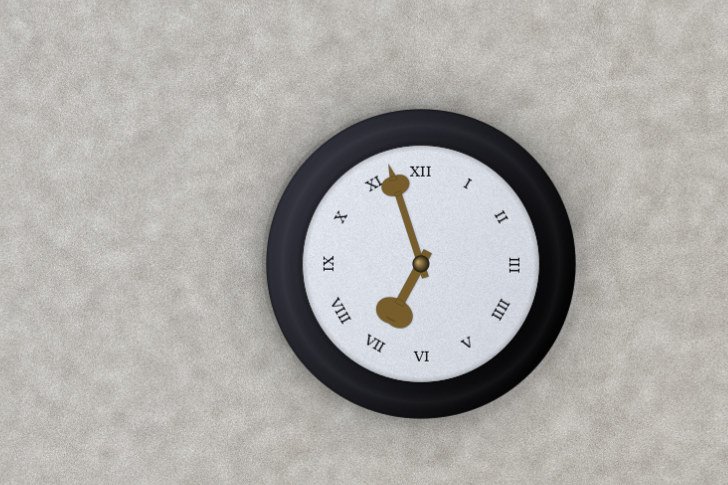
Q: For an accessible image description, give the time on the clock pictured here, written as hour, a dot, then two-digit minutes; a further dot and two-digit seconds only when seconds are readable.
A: 6.57
